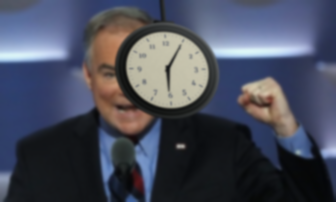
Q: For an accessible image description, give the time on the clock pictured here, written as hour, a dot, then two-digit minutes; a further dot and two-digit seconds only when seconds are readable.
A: 6.05
